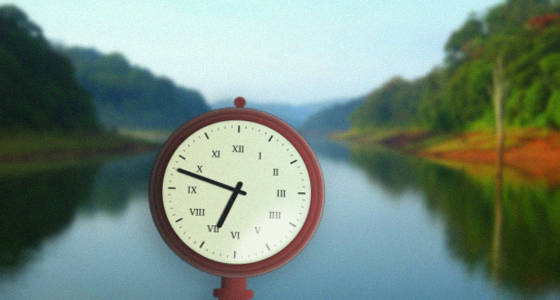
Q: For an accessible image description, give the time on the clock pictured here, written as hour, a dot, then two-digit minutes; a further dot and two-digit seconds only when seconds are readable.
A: 6.48
